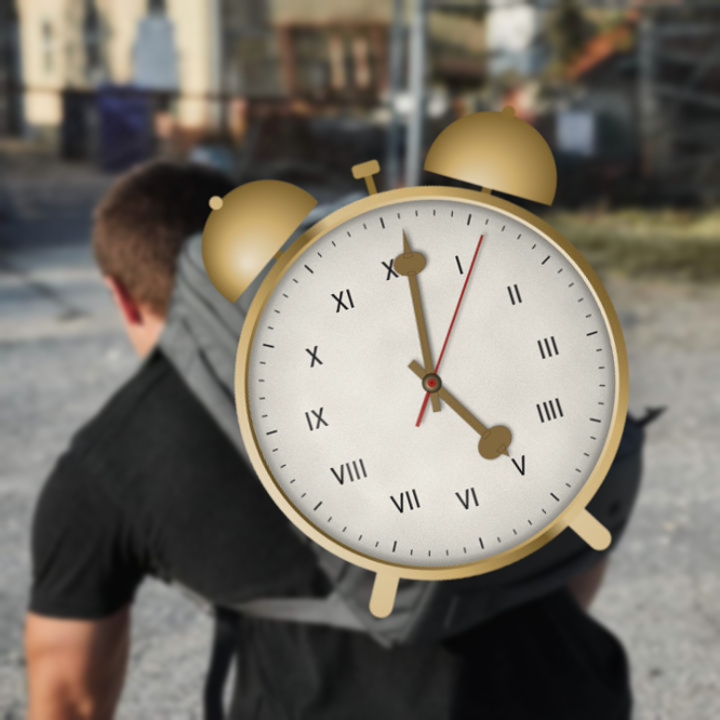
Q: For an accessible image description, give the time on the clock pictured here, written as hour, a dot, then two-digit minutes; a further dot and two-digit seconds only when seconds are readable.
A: 5.01.06
